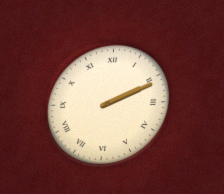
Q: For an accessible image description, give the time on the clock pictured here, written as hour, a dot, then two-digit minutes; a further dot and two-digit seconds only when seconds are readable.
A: 2.11
